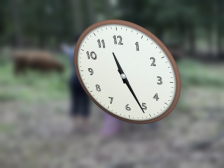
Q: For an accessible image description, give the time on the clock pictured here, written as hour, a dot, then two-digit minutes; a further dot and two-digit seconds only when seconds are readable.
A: 11.26
